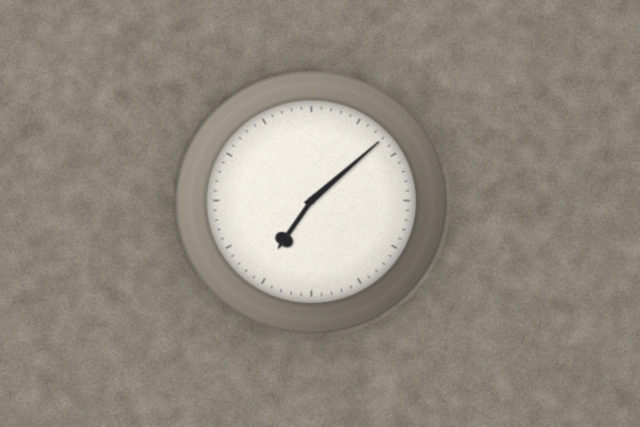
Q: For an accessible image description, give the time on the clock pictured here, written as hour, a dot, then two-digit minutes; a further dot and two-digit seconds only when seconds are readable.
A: 7.08
